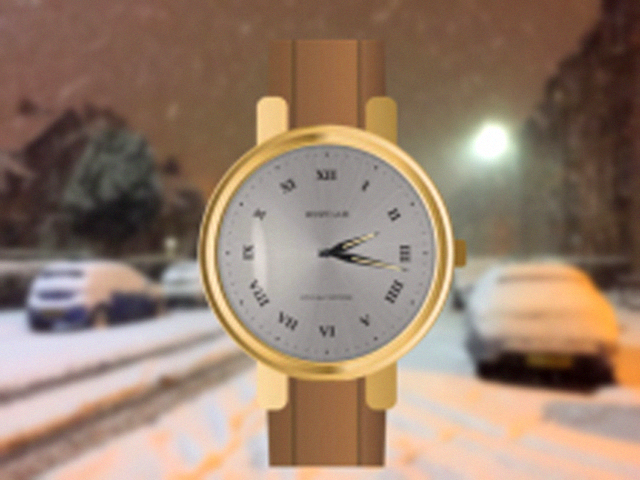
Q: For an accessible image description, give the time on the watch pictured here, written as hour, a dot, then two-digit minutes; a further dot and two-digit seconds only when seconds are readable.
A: 2.17
